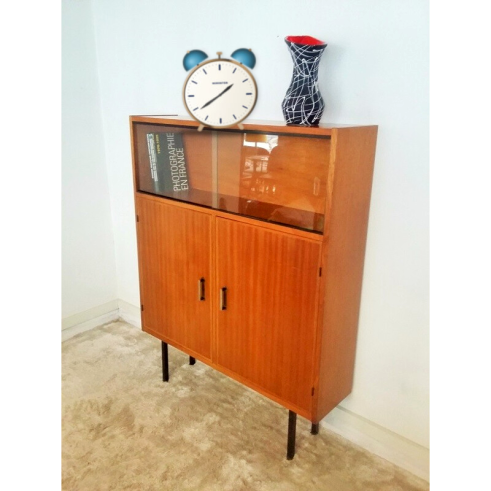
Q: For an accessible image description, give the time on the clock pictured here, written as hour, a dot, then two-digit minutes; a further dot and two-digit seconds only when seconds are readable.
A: 1.39
